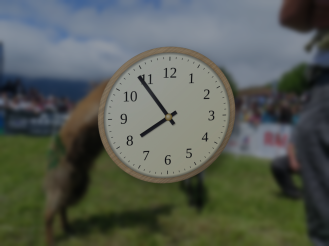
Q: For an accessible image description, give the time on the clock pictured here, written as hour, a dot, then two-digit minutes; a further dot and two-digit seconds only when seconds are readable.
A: 7.54
